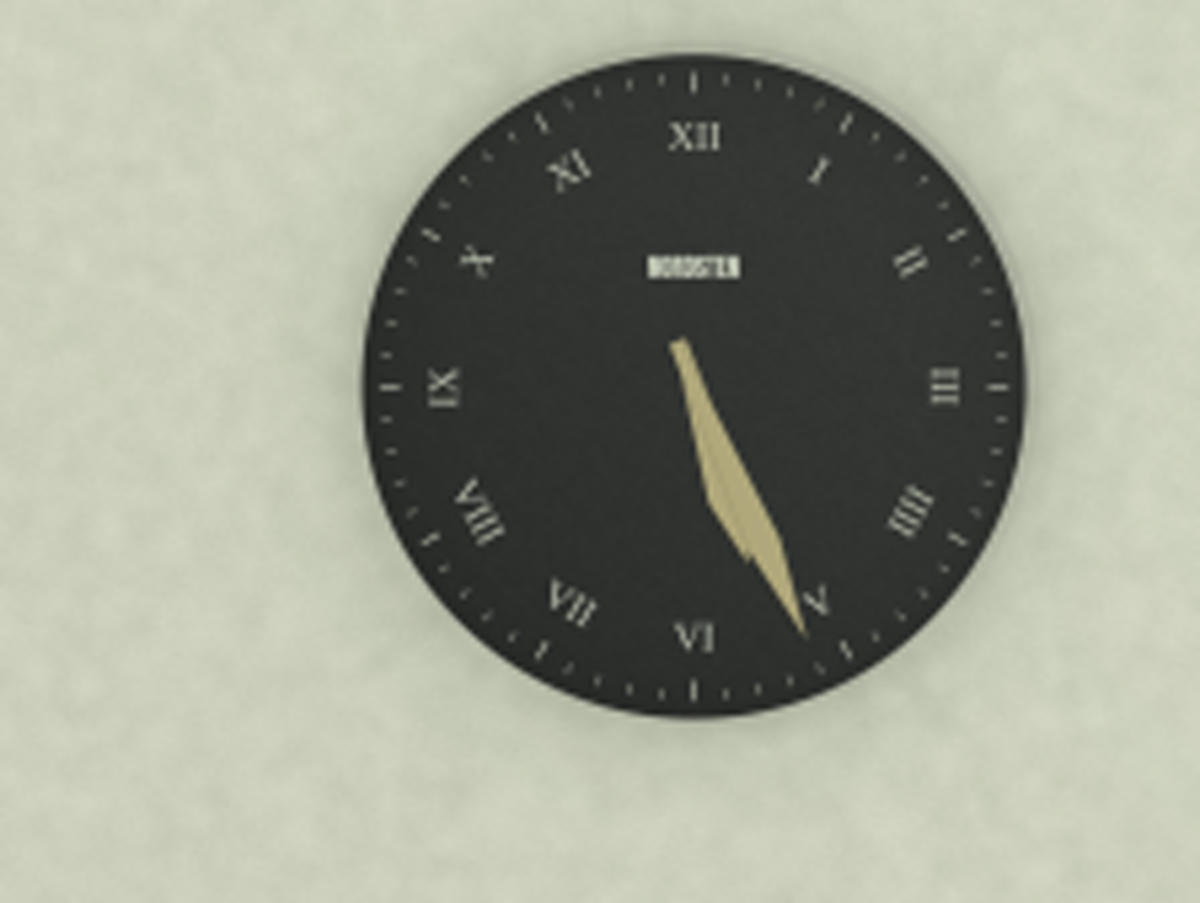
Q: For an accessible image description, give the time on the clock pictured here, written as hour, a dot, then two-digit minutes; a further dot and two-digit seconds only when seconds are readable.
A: 5.26
